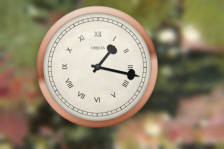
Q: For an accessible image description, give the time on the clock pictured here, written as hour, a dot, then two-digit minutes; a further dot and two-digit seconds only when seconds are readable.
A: 1.17
